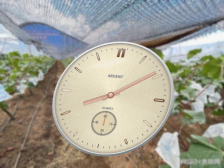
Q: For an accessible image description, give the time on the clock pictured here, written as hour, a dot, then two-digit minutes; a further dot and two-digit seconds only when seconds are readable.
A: 8.09
